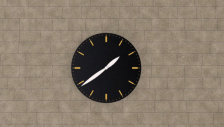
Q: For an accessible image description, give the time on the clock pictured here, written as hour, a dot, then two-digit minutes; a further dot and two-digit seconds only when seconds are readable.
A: 1.39
